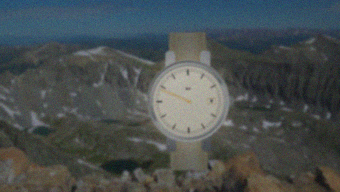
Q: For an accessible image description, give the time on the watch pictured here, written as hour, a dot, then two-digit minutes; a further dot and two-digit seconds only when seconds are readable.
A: 9.49
